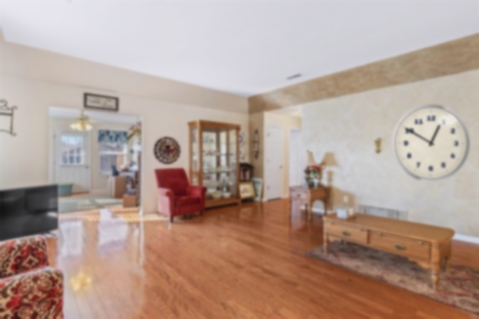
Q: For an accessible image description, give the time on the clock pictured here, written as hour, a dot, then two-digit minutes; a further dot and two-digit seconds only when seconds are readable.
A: 12.50
